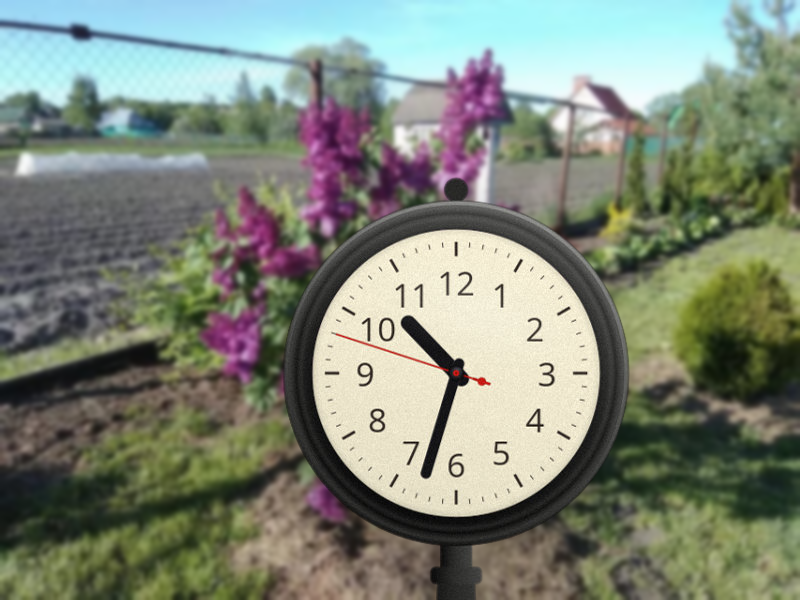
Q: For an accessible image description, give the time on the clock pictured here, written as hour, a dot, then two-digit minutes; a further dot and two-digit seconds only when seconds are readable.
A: 10.32.48
